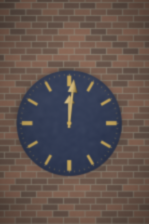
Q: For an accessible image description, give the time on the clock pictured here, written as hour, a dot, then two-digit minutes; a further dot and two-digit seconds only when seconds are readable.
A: 12.01
